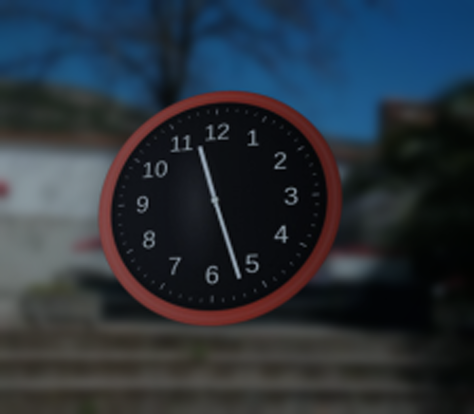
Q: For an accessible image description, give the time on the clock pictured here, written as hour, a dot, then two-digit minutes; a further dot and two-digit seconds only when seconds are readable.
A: 11.27
